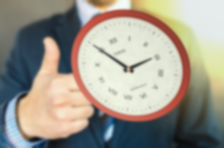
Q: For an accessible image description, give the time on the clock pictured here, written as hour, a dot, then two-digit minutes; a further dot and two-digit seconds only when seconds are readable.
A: 2.55
